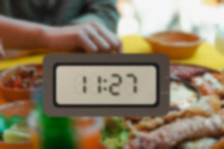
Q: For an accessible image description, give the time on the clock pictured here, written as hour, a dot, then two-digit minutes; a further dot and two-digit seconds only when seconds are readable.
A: 11.27
